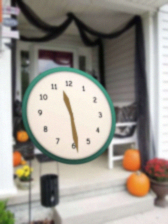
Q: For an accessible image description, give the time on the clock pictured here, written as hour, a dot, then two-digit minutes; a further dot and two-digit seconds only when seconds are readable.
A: 11.29
